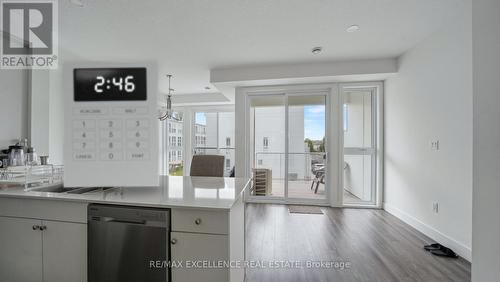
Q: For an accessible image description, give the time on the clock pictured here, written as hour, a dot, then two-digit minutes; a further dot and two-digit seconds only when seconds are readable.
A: 2.46
